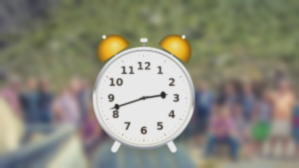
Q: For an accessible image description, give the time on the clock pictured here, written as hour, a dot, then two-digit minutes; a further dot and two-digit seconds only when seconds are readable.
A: 2.42
